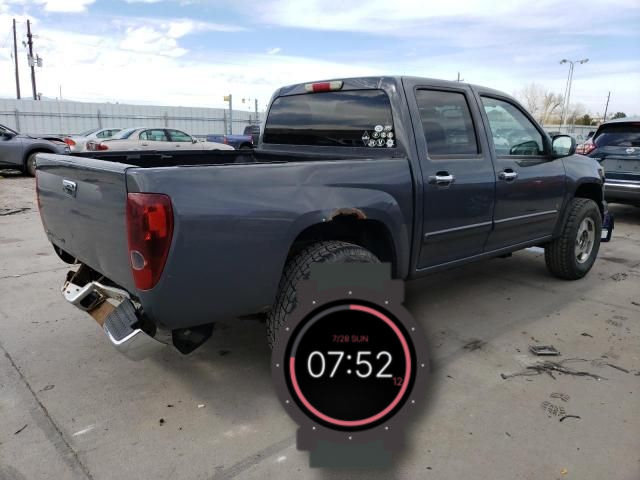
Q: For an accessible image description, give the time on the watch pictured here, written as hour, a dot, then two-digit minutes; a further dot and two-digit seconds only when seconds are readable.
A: 7.52.12
